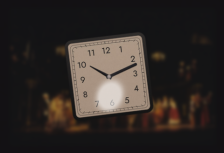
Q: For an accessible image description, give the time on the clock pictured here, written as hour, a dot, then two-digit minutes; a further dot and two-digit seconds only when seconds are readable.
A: 10.12
